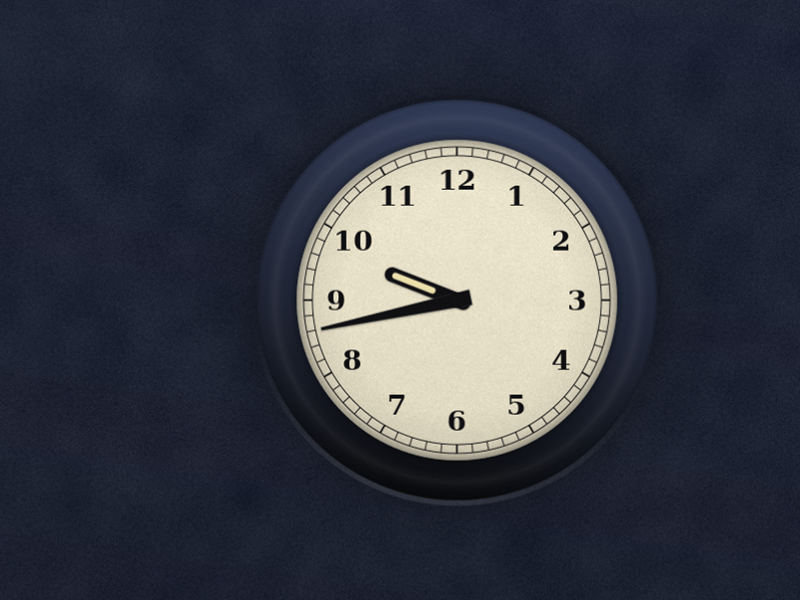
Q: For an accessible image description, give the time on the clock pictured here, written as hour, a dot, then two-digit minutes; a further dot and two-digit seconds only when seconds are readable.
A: 9.43
